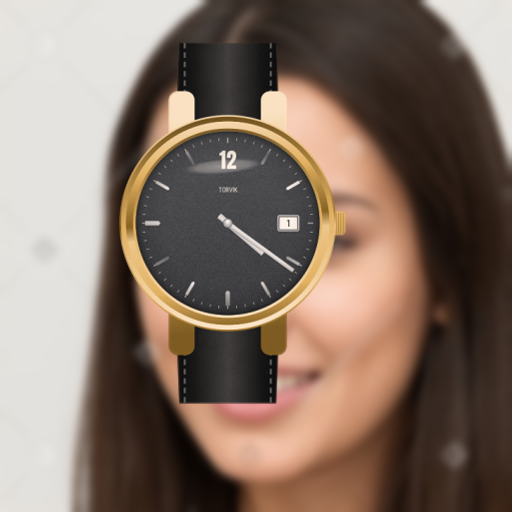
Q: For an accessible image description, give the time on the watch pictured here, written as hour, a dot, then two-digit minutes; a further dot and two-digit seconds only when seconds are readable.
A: 4.21
